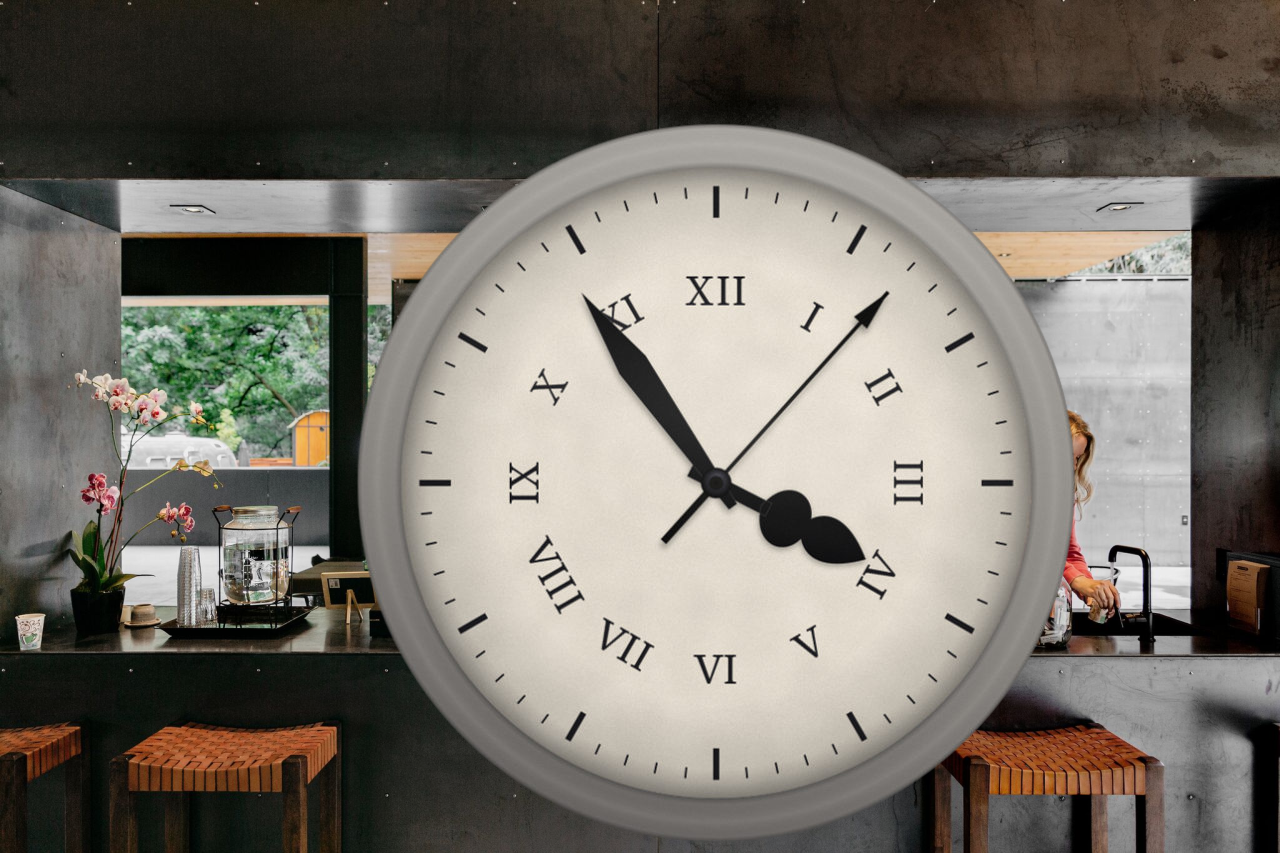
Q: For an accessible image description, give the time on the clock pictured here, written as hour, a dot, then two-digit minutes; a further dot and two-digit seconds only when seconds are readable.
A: 3.54.07
